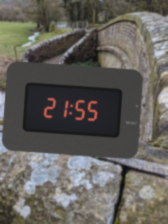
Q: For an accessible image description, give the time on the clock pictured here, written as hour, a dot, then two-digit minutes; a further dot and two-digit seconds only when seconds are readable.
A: 21.55
